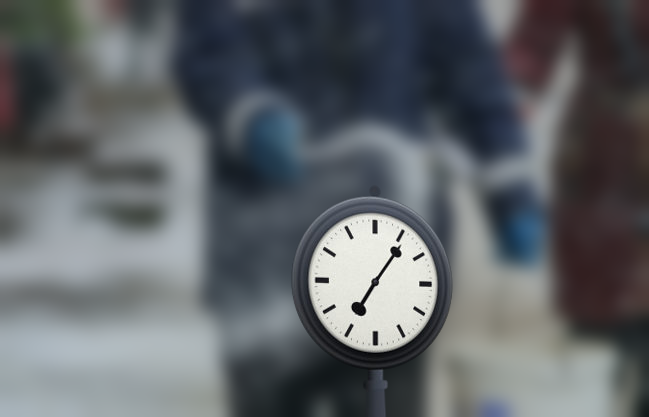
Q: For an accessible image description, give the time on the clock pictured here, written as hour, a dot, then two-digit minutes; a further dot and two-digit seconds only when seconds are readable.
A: 7.06
